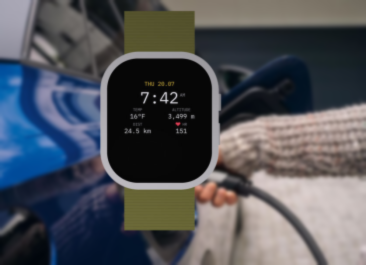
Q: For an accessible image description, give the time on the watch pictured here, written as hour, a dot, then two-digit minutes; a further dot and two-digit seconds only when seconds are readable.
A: 7.42
